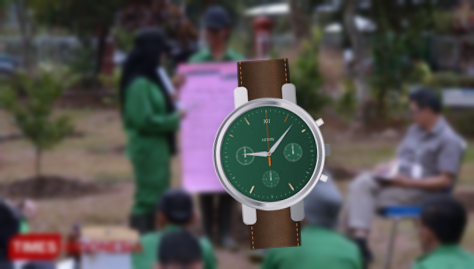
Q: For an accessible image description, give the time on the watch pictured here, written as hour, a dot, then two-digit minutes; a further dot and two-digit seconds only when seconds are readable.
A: 9.07
